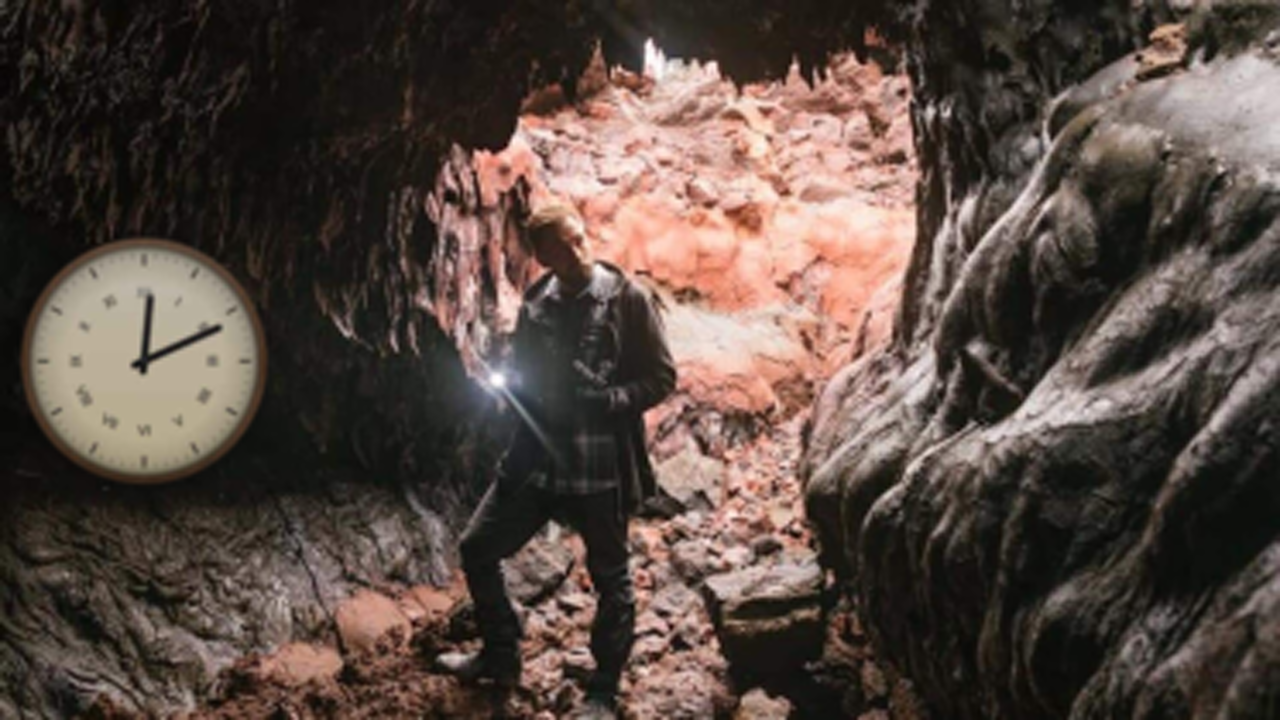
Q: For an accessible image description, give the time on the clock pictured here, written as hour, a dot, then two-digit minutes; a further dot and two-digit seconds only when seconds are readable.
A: 12.11
